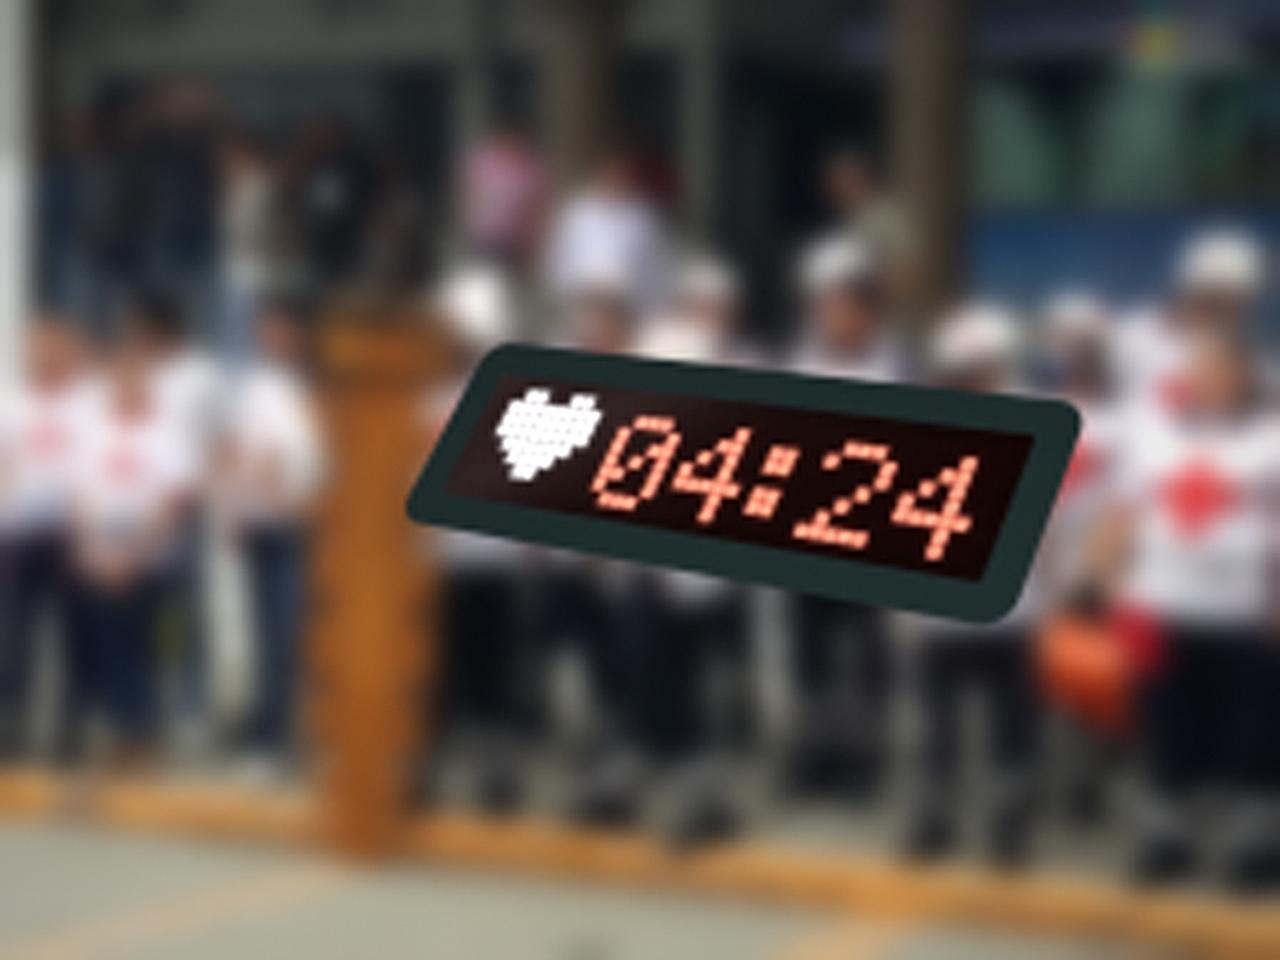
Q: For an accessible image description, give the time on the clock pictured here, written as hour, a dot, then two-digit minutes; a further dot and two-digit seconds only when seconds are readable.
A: 4.24
